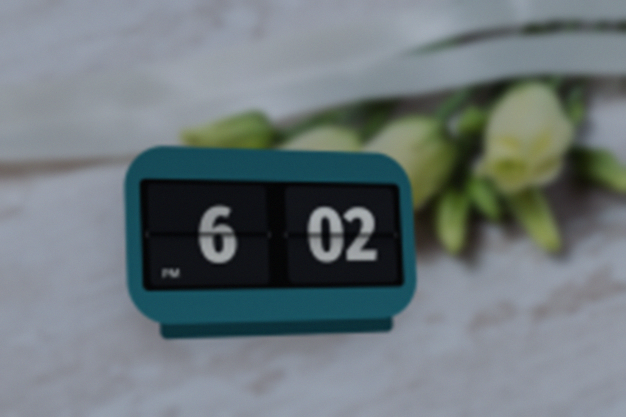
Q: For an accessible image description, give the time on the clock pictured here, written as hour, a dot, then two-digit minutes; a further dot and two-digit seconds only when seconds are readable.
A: 6.02
